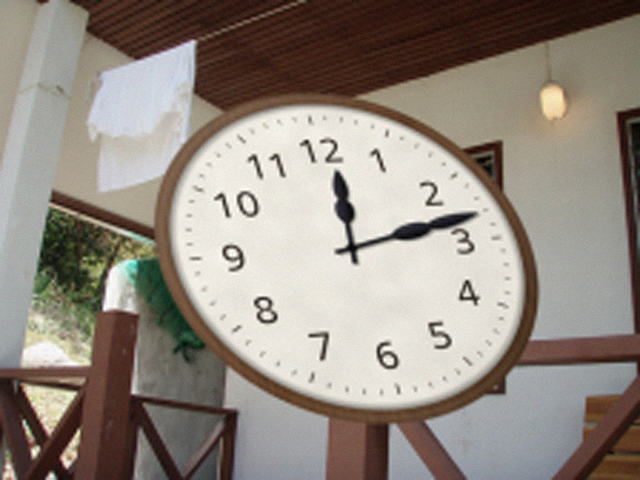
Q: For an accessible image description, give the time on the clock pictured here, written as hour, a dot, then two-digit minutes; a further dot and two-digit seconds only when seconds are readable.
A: 12.13
